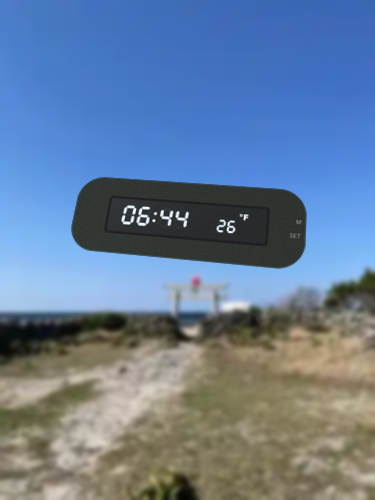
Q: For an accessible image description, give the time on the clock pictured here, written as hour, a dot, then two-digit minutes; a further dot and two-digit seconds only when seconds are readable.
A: 6.44
